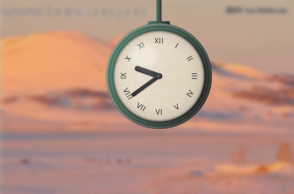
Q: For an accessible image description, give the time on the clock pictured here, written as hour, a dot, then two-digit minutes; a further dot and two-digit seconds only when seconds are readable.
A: 9.39
